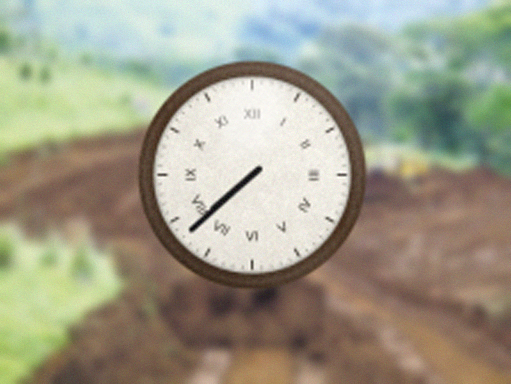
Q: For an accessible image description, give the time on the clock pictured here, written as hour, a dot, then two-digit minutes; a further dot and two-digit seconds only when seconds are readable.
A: 7.38
